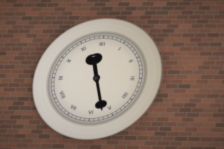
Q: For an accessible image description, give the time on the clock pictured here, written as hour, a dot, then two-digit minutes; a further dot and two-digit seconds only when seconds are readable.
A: 11.27
